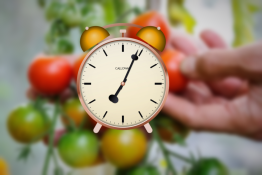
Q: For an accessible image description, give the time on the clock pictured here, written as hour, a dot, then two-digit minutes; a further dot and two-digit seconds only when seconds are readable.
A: 7.04
